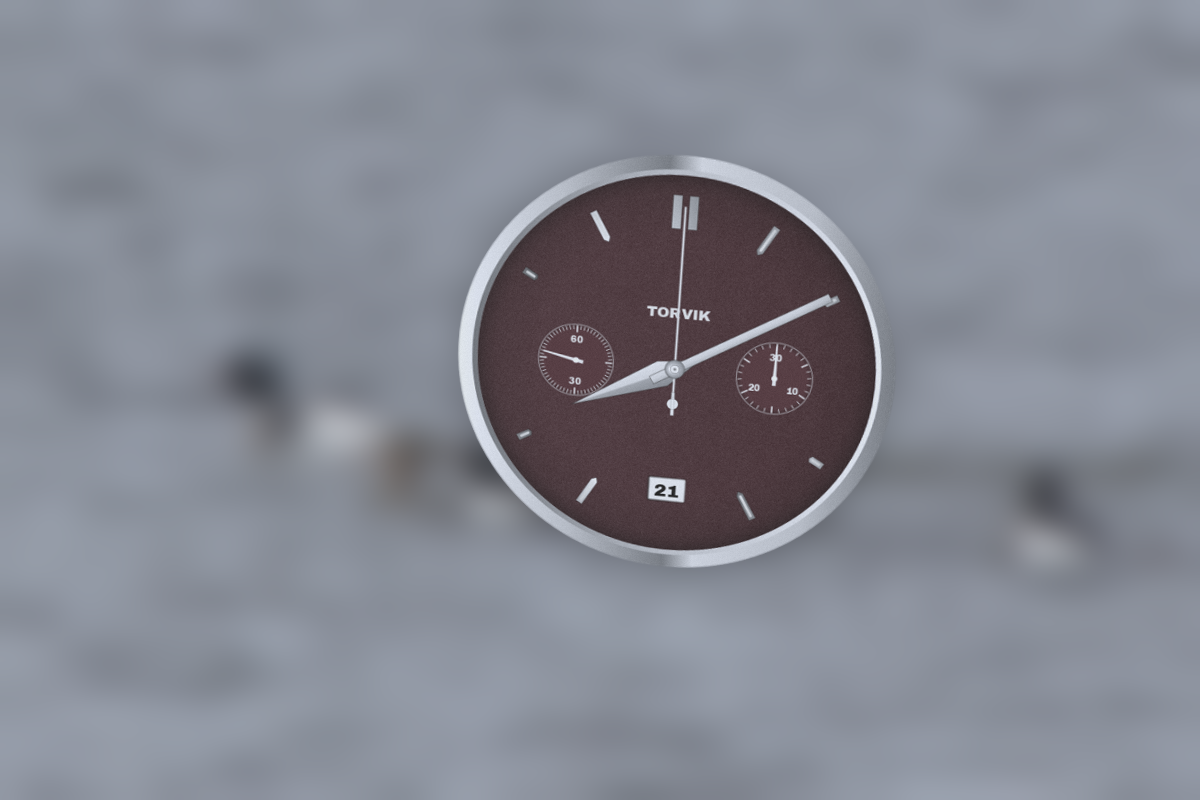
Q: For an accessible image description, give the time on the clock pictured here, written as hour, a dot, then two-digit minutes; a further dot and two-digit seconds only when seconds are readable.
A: 8.09.47
